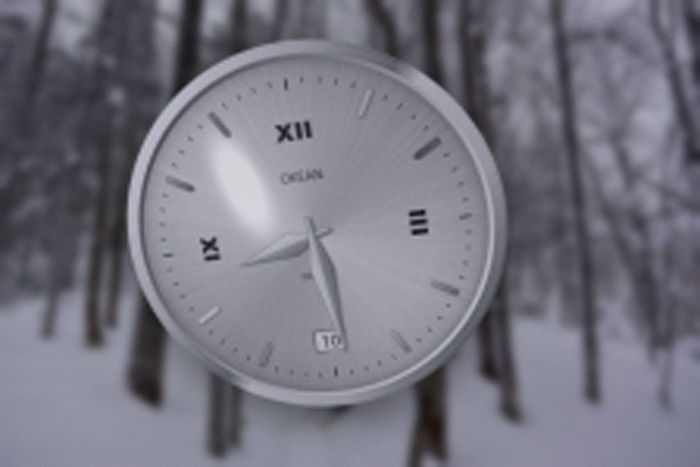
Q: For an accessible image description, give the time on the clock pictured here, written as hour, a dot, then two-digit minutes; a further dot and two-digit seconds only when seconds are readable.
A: 8.29
